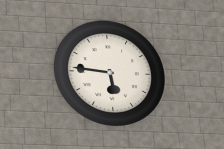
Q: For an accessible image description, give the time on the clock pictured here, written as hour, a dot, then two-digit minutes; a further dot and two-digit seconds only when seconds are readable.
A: 5.46
